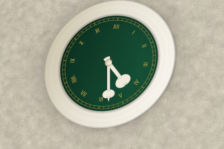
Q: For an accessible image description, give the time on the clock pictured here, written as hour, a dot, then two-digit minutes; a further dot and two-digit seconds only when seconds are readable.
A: 4.28
